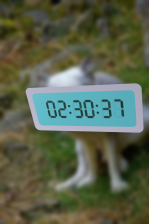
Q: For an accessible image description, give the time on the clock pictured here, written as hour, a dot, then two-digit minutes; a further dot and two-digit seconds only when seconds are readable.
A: 2.30.37
